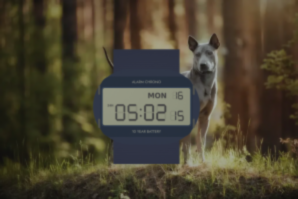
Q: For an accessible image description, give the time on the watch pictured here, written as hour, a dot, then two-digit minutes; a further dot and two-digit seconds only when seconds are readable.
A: 5.02.15
